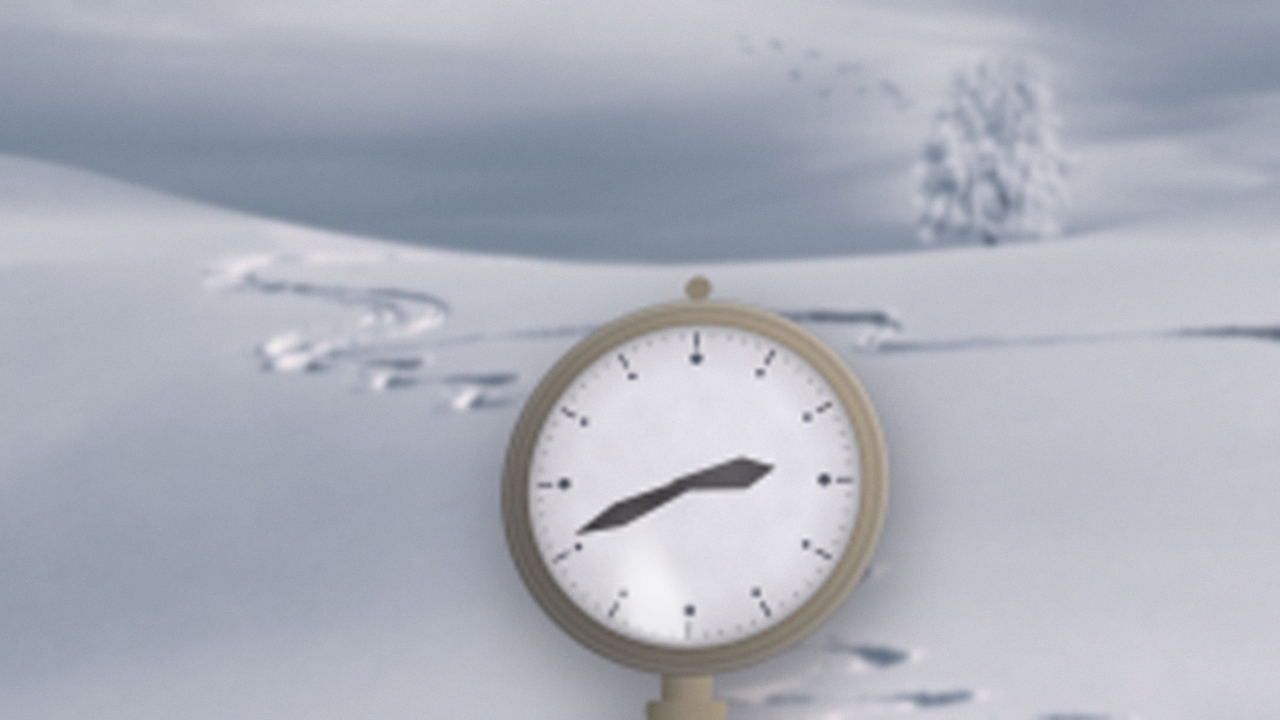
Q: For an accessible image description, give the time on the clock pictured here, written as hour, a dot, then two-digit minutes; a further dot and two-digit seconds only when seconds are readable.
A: 2.41
